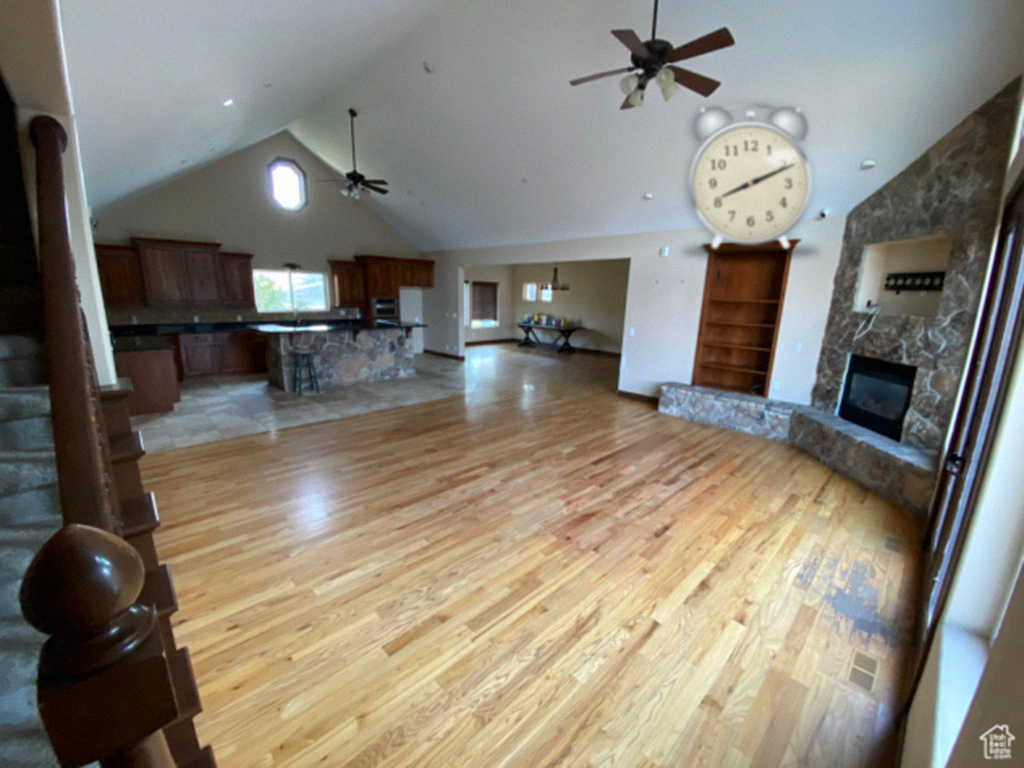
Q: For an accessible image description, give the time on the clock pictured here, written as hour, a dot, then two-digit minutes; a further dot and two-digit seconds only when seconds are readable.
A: 8.11
